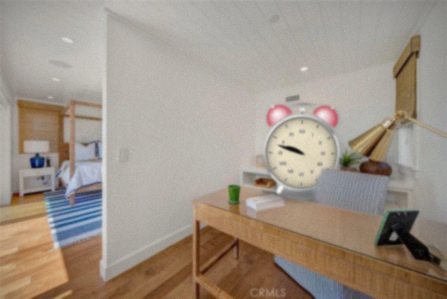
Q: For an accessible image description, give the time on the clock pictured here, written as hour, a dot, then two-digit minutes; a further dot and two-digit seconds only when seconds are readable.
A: 9.48
